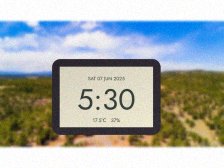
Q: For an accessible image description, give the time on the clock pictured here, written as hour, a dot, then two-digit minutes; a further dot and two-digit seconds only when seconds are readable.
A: 5.30
